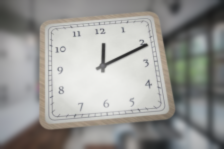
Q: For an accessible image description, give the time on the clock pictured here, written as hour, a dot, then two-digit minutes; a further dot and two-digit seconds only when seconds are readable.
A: 12.11
